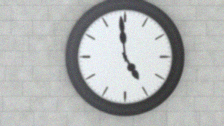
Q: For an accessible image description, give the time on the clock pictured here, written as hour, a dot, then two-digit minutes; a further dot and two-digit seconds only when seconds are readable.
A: 4.59
